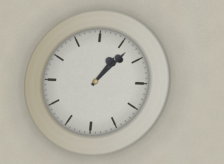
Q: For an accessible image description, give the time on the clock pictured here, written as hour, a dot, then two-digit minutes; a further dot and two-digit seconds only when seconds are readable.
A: 1.07
